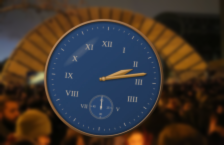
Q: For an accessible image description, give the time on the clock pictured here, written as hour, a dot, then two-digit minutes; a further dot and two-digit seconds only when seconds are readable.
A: 2.13
